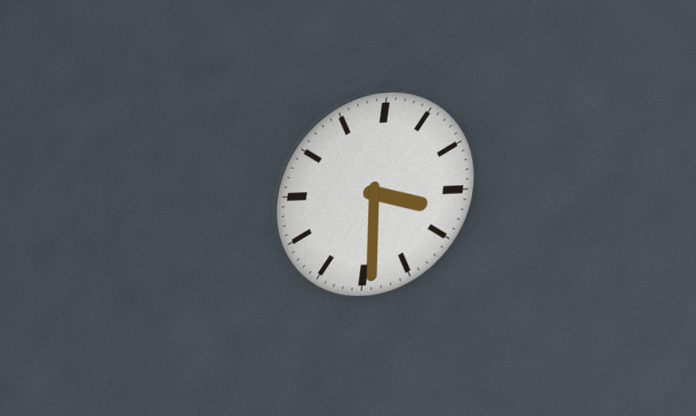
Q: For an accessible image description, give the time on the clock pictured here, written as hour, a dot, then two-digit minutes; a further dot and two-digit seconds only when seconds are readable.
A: 3.29
